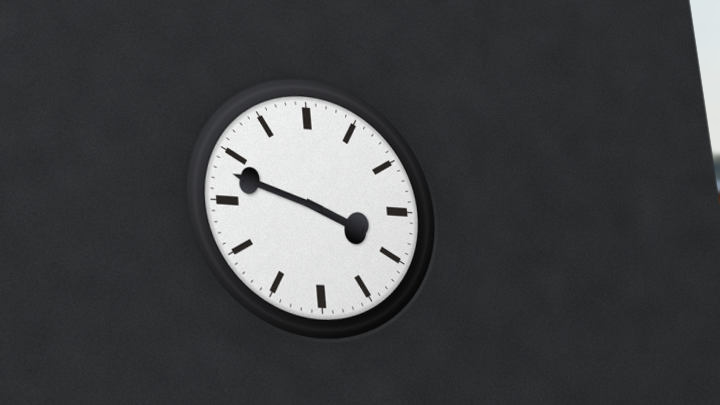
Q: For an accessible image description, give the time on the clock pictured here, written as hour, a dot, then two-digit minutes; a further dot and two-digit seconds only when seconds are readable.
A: 3.48
